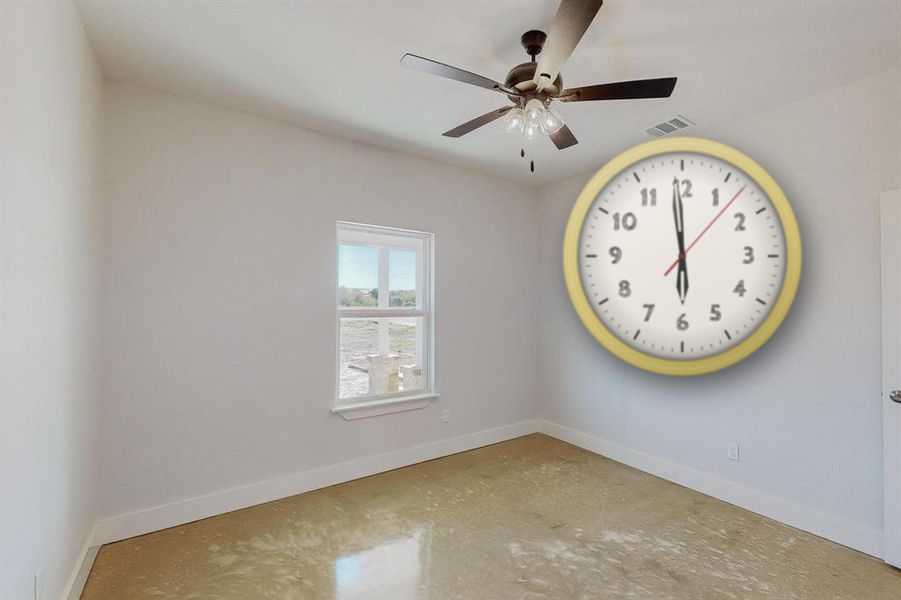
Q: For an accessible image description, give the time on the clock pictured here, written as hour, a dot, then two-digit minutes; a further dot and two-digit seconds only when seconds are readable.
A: 5.59.07
